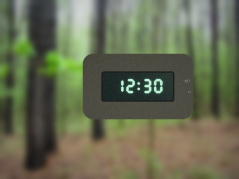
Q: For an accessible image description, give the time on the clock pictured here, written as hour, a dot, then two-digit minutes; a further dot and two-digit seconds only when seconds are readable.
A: 12.30
